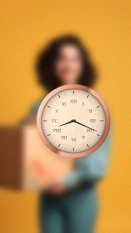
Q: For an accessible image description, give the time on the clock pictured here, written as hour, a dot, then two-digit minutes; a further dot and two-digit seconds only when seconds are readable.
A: 8.19
